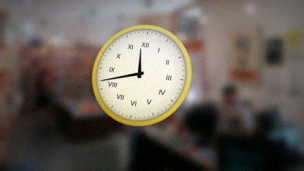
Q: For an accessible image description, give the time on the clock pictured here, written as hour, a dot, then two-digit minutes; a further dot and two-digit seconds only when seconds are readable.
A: 11.42
